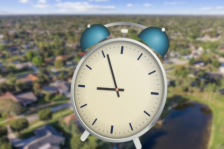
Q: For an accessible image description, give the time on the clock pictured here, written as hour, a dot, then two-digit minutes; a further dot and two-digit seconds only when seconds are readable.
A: 8.56
